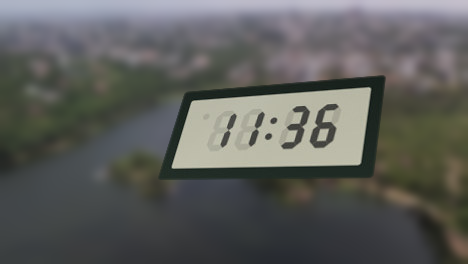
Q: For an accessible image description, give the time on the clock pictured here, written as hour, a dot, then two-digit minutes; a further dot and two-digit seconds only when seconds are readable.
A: 11.36
